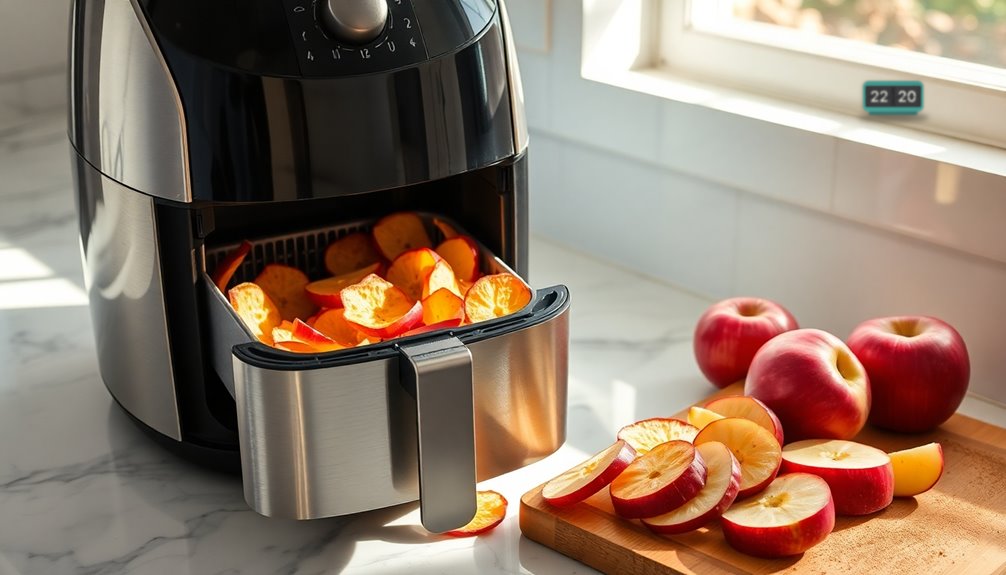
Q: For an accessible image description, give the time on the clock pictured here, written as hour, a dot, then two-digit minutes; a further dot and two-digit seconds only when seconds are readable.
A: 22.20
